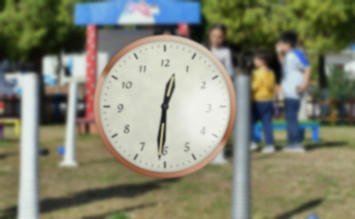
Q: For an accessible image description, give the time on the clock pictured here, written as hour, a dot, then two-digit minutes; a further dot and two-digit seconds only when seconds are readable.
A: 12.31
